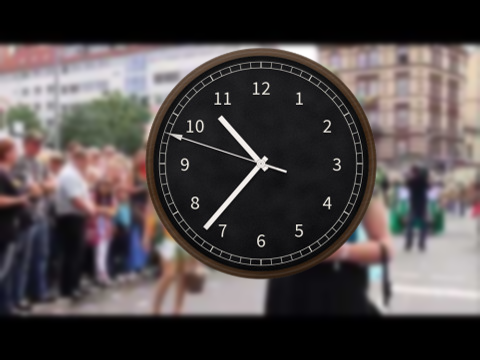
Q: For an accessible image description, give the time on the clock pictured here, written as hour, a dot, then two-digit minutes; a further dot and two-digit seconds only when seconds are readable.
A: 10.36.48
